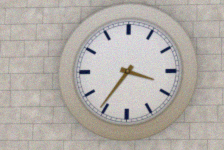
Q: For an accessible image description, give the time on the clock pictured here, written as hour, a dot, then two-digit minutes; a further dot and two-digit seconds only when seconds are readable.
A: 3.36
